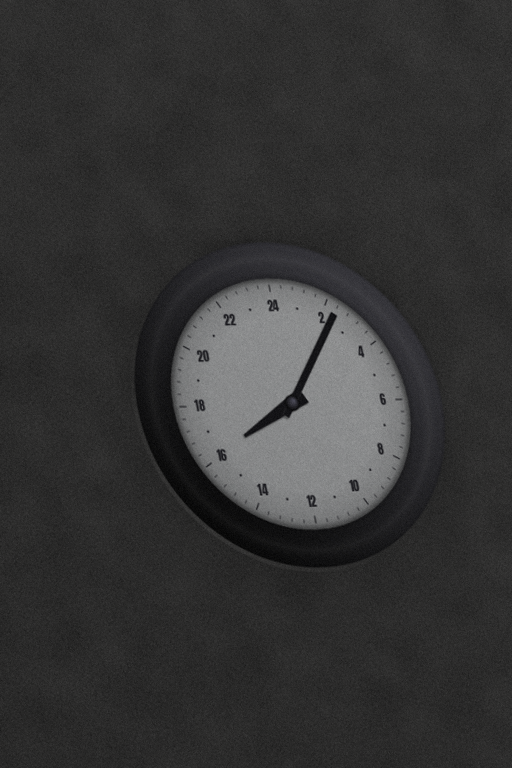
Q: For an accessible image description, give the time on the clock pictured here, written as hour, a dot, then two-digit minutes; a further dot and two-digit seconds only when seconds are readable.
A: 16.06
